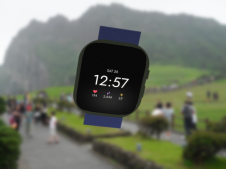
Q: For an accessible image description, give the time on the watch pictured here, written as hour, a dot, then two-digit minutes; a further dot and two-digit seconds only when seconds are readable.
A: 12.57
